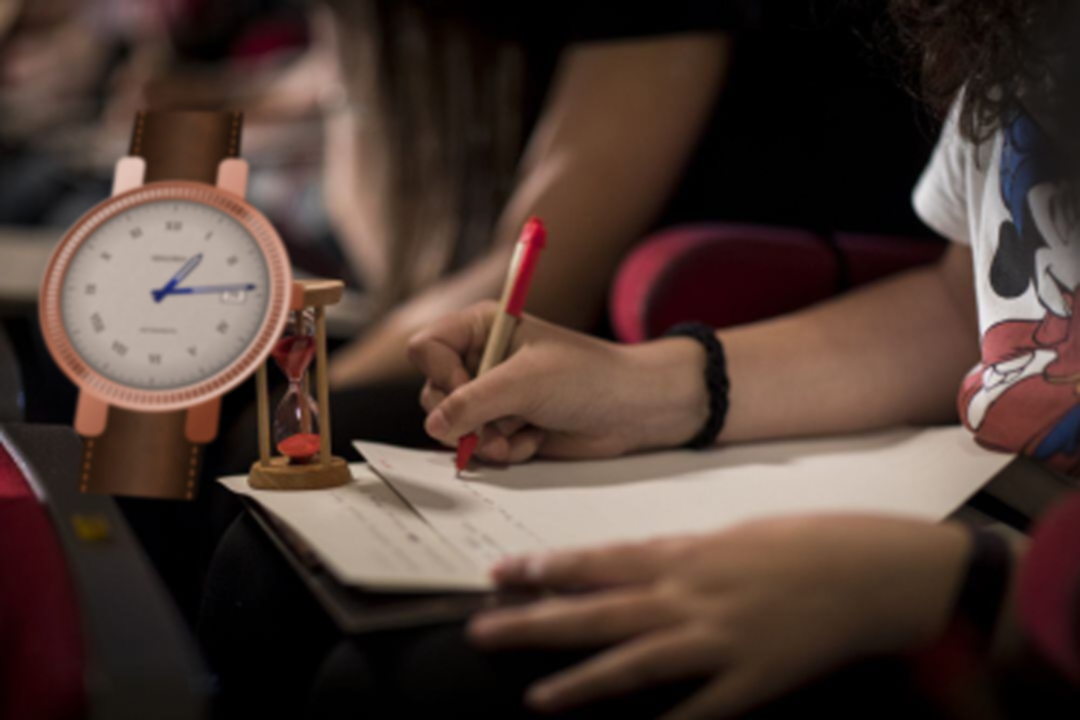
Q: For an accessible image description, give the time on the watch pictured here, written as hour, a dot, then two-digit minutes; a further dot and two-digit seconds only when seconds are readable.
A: 1.14
